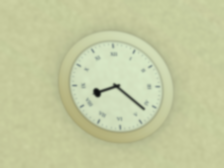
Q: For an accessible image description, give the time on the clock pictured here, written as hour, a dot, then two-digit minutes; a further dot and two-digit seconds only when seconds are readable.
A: 8.22
